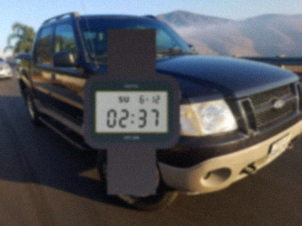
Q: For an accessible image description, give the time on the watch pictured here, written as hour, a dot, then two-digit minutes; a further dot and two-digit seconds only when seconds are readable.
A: 2.37
